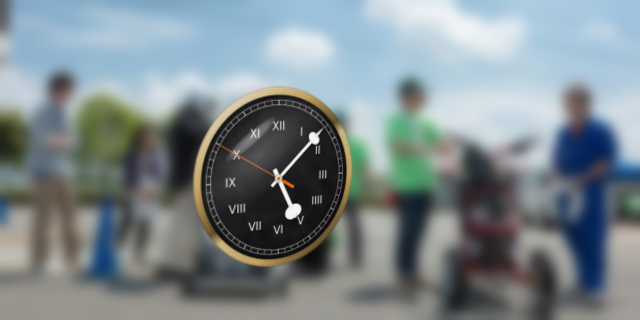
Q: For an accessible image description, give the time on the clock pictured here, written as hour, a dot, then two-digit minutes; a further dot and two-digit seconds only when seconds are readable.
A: 5.07.50
